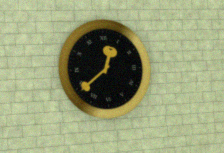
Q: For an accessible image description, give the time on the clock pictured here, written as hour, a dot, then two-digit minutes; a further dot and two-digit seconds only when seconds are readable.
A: 12.39
